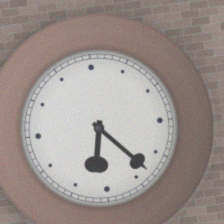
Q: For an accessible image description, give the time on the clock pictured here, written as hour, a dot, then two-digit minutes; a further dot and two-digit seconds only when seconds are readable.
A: 6.23
